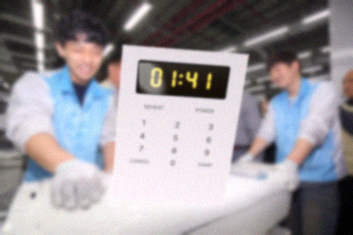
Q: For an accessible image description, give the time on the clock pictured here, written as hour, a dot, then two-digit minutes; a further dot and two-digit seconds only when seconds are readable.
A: 1.41
